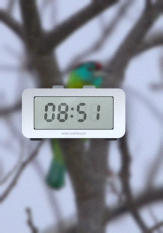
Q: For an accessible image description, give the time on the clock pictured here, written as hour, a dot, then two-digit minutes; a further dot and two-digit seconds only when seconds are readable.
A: 8.51
